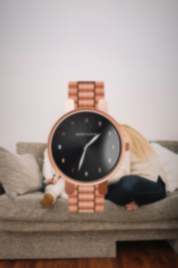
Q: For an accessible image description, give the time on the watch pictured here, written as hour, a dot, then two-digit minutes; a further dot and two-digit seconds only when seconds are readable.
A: 1.33
